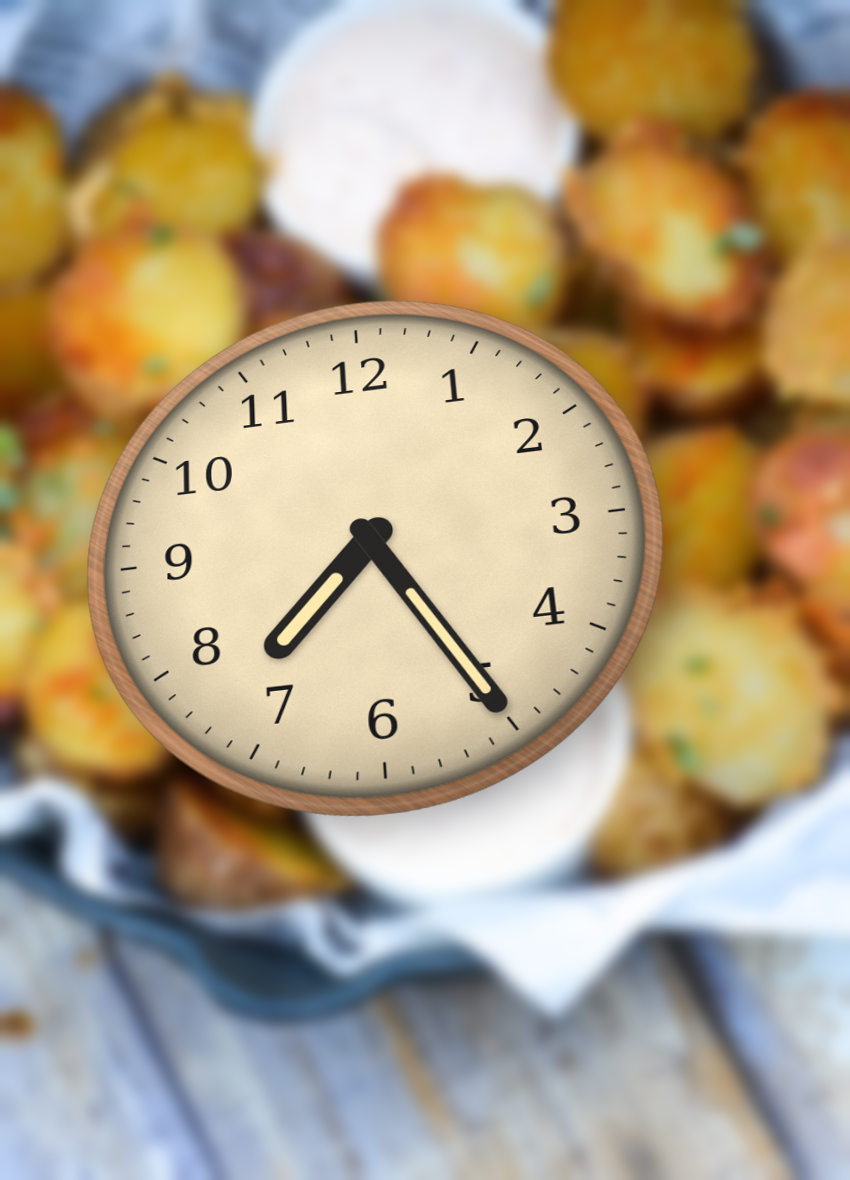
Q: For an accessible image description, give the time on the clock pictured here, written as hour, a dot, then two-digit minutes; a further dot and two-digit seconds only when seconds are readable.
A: 7.25
